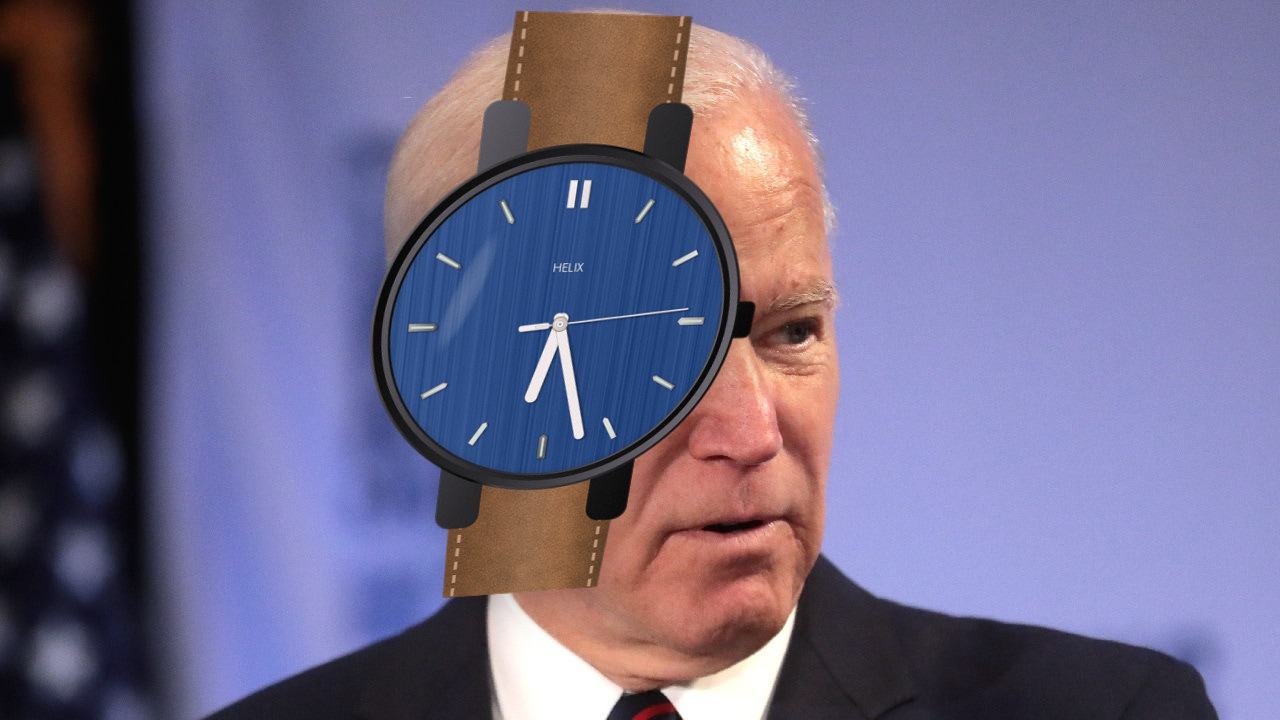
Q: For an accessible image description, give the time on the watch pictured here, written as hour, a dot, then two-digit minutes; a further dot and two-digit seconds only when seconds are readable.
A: 6.27.14
